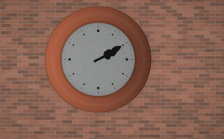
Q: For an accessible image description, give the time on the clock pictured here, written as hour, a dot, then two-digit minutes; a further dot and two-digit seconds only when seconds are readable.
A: 2.10
